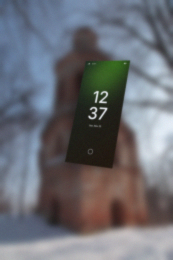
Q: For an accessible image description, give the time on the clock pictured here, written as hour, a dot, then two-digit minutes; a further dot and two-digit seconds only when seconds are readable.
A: 12.37
